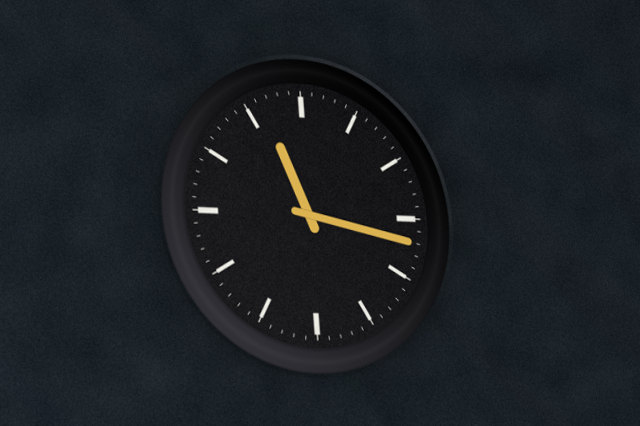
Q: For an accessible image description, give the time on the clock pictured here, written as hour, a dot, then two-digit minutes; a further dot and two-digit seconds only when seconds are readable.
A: 11.17
